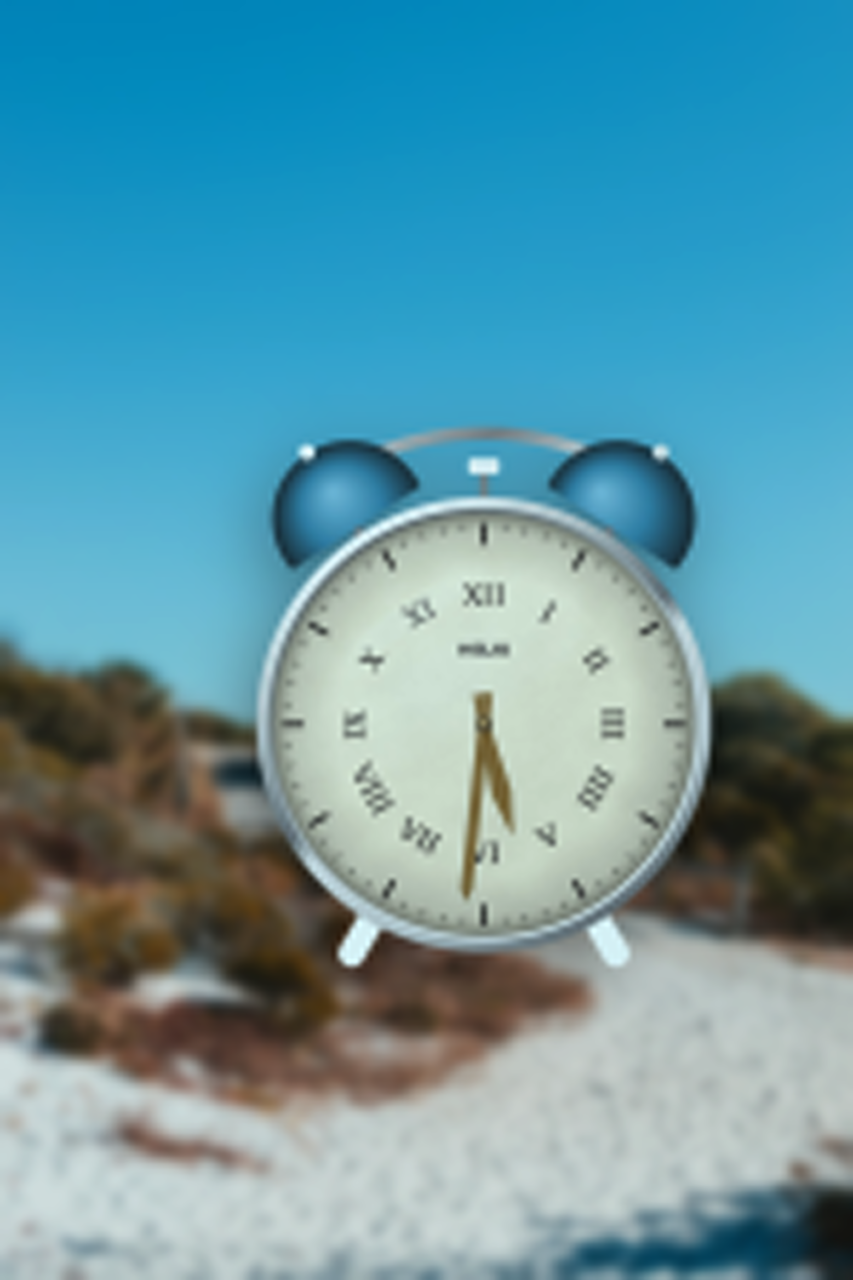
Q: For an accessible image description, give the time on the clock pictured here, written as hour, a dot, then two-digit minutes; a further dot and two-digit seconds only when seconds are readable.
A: 5.31
